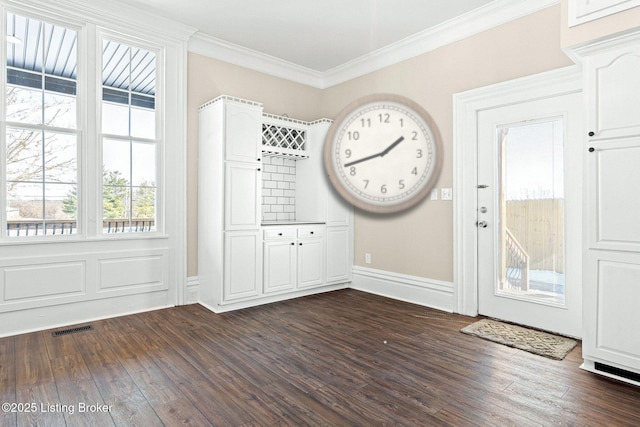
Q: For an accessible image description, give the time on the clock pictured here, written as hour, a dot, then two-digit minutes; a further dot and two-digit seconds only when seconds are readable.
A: 1.42
